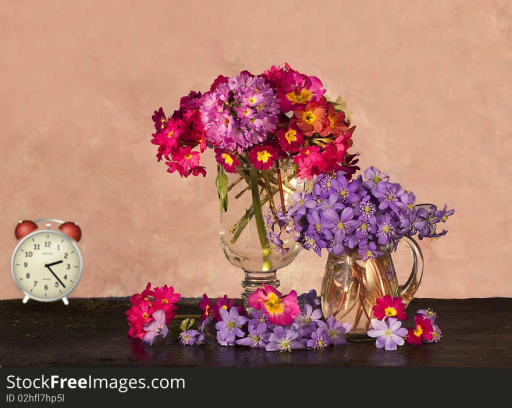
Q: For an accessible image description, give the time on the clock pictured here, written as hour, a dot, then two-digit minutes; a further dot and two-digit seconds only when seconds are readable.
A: 2.23
